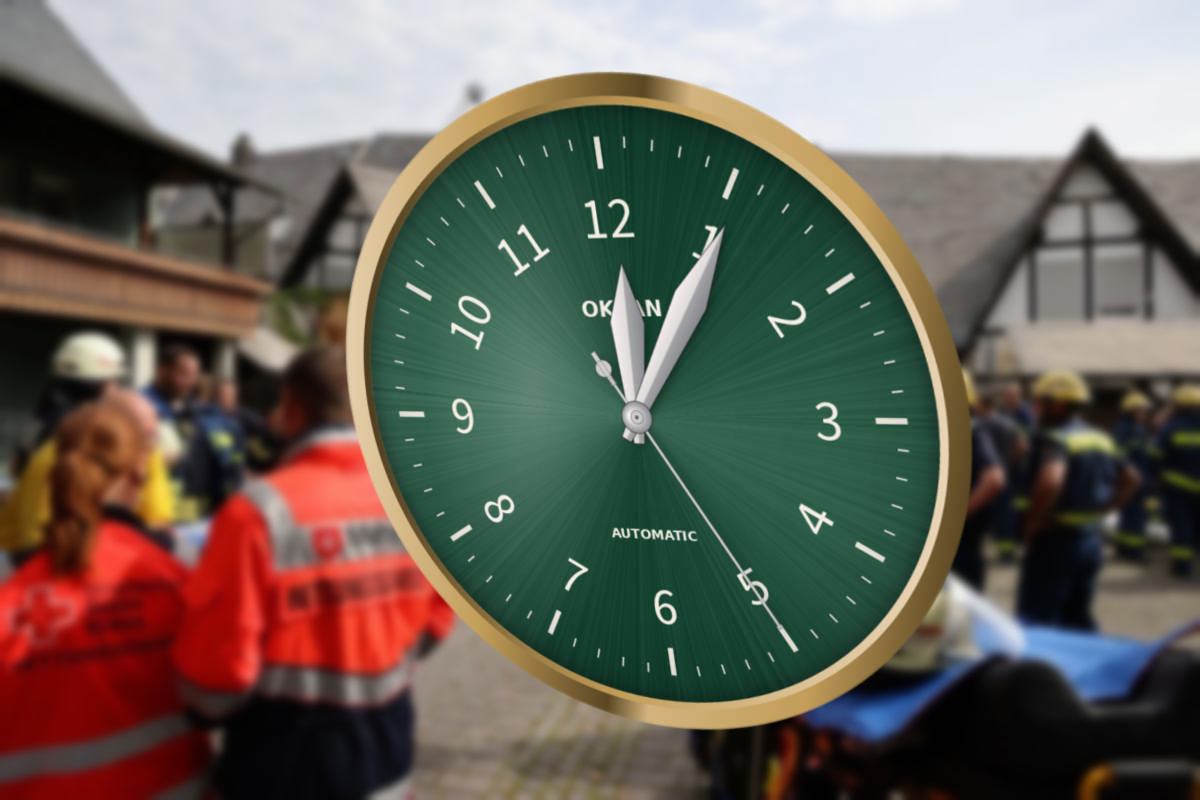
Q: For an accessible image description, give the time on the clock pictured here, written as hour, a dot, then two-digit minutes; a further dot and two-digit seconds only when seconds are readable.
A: 12.05.25
